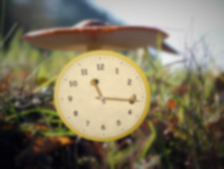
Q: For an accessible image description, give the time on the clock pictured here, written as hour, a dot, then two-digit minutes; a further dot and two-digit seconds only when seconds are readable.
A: 11.16
